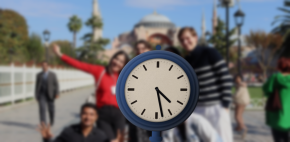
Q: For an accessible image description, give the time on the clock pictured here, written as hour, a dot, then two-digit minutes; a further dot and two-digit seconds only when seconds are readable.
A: 4.28
